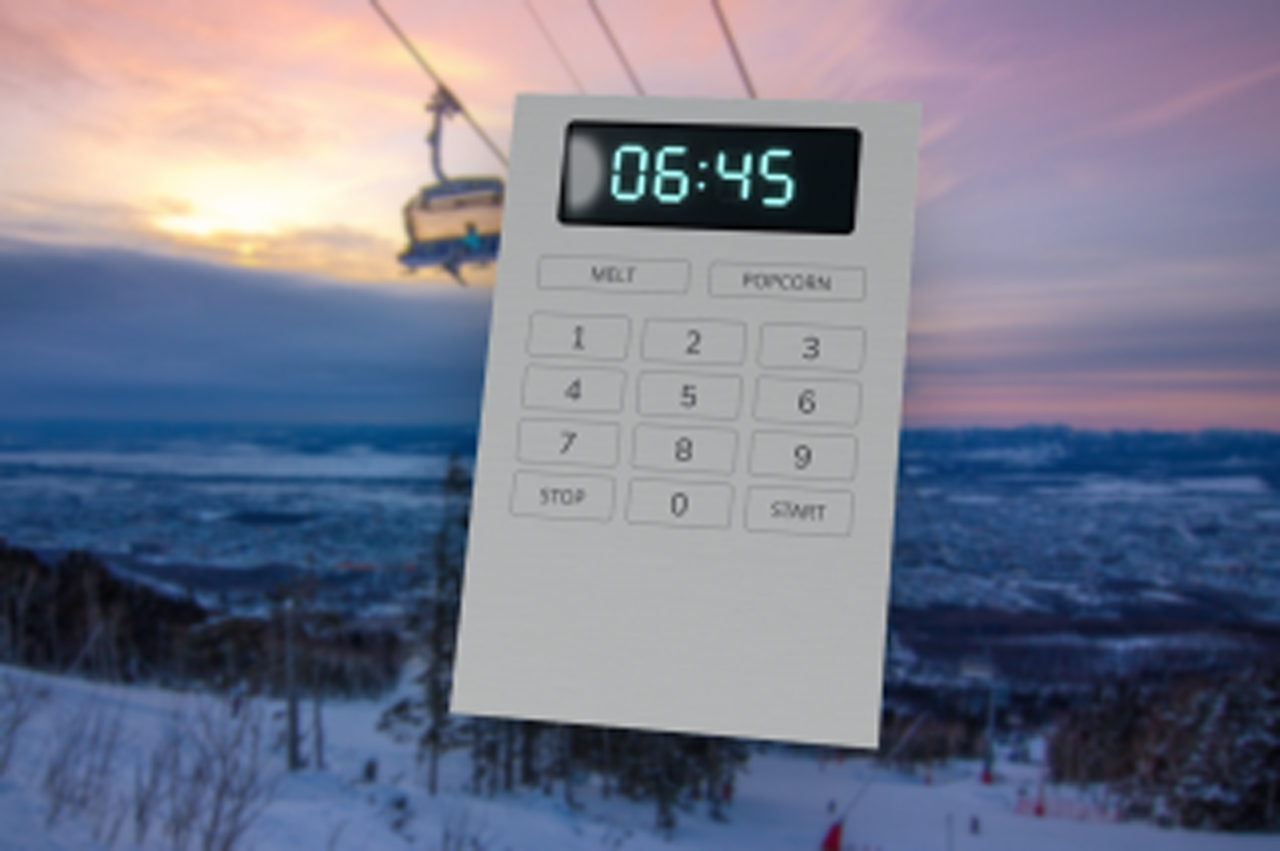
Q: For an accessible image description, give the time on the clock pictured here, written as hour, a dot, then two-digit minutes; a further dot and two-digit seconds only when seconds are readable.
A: 6.45
